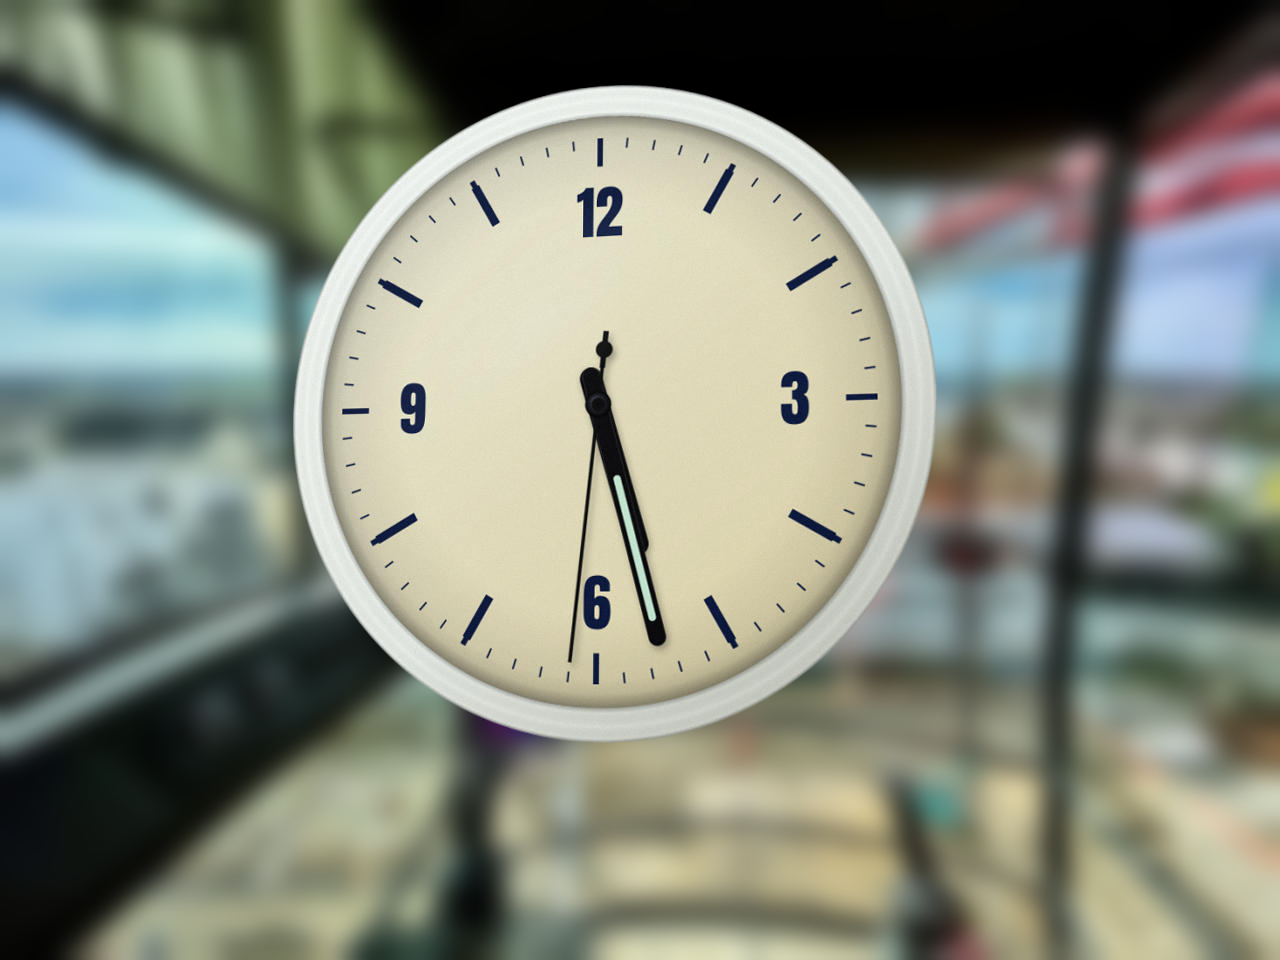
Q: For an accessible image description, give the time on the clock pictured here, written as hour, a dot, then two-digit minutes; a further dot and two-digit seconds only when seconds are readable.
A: 5.27.31
